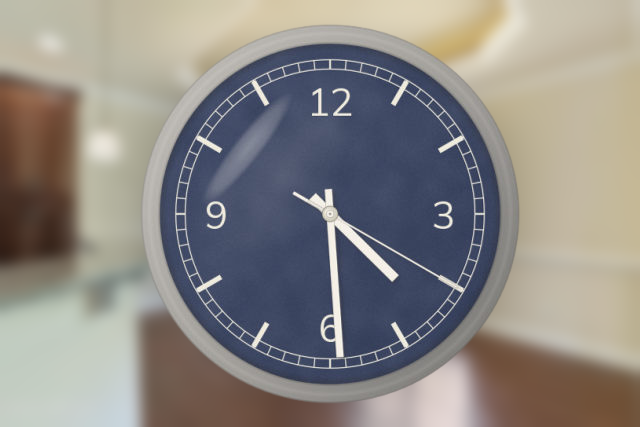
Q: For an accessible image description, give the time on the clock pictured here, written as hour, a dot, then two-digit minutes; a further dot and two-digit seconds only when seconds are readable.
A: 4.29.20
